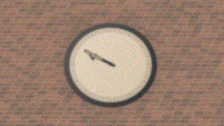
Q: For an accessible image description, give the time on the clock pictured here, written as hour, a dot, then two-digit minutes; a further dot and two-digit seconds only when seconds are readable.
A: 9.50
